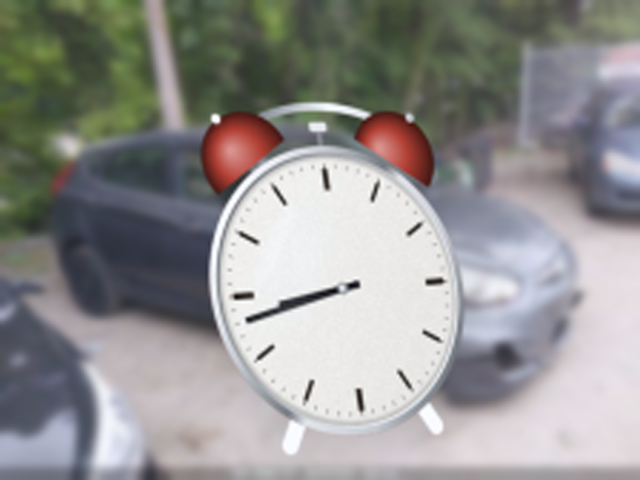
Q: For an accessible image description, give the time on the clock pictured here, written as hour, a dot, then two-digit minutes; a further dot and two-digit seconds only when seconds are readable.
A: 8.43
